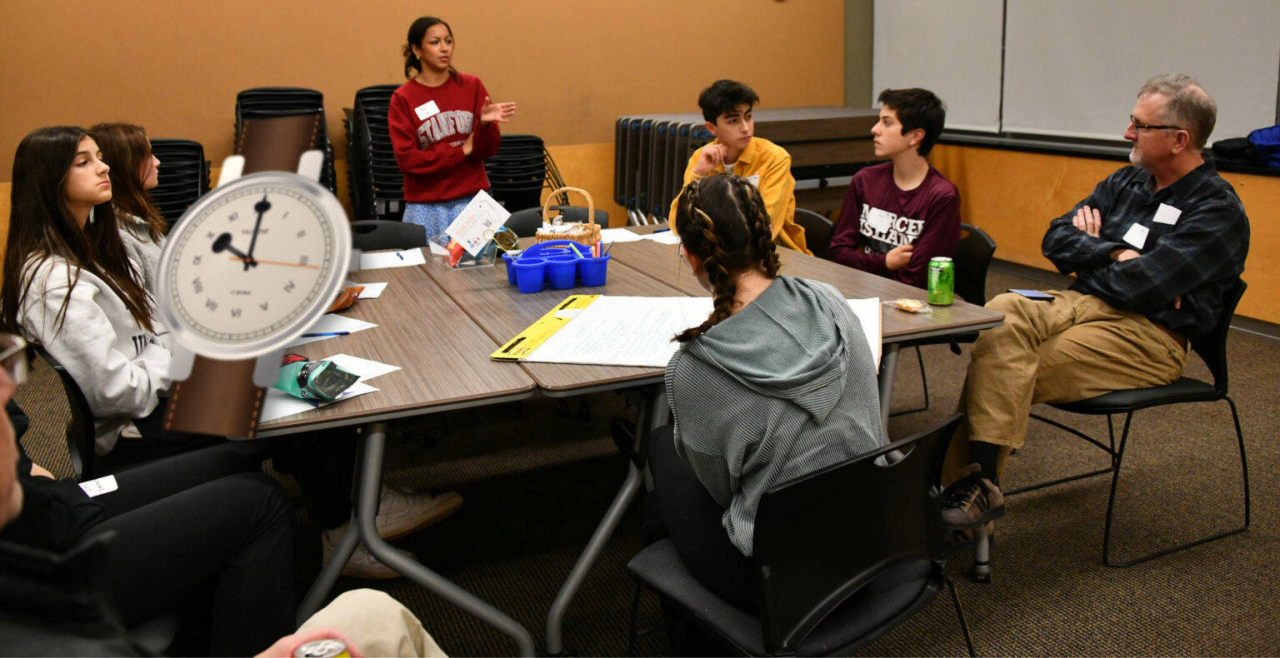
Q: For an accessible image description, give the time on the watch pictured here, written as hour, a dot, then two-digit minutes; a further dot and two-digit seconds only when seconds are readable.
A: 10.00.16
